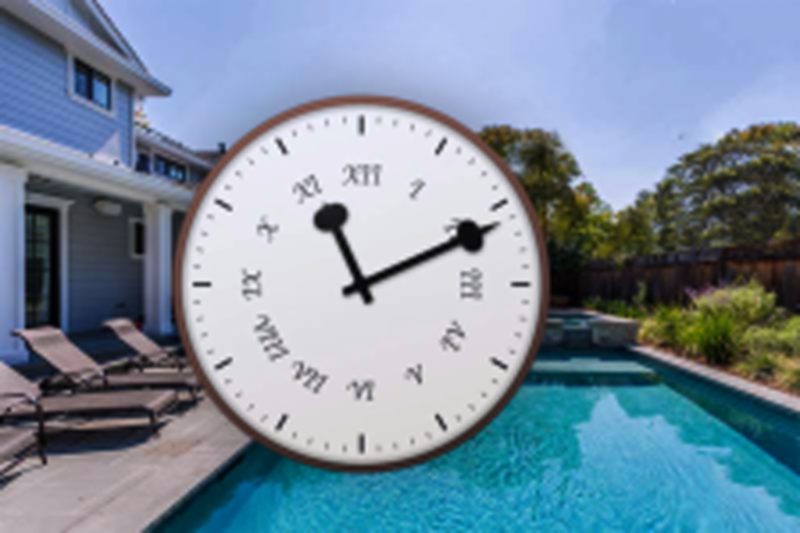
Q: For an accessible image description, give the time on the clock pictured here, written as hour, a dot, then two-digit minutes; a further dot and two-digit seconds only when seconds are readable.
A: 11.11
